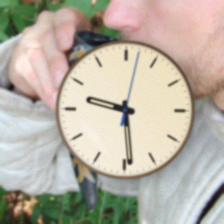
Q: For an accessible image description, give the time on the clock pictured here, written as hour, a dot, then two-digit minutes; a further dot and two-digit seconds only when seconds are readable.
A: 9.29.02
